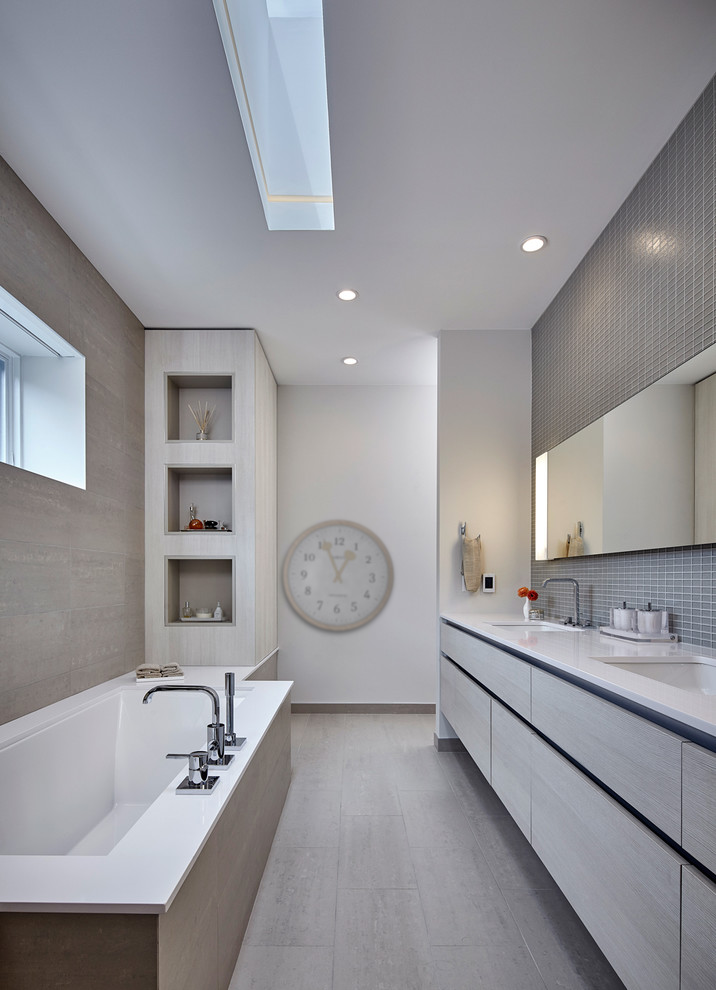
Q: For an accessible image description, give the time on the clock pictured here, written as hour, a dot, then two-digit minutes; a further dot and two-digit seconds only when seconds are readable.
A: 12.56
